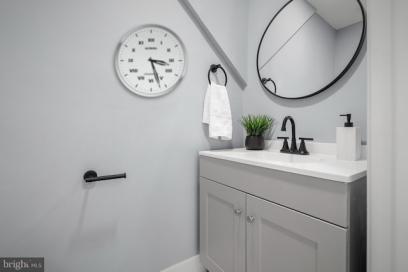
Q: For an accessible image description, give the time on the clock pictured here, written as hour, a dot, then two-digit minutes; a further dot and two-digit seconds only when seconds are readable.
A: 3.27
